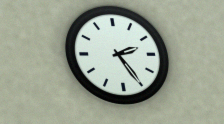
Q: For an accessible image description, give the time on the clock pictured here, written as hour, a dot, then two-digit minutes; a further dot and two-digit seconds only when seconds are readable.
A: 2.25
